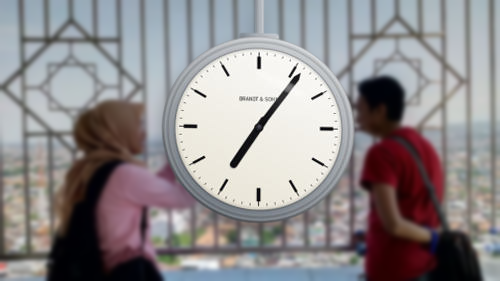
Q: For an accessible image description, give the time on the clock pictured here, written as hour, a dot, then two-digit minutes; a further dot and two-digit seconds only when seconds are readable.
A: 7.06
